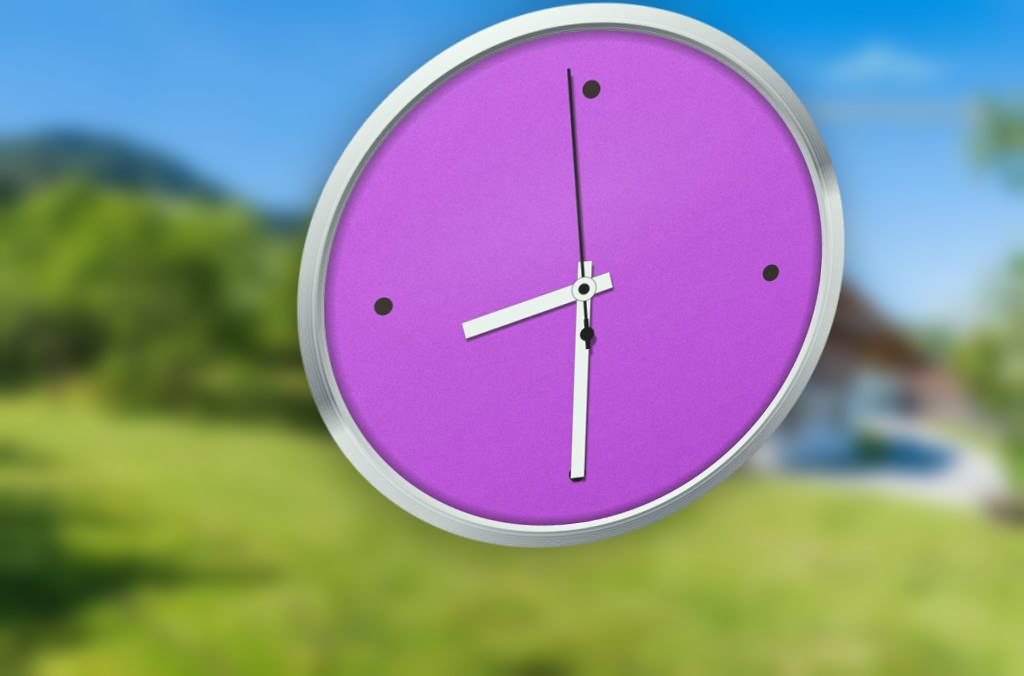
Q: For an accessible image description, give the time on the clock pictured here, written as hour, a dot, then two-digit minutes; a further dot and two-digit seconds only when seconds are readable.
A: 8.29.59
